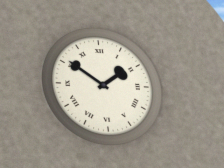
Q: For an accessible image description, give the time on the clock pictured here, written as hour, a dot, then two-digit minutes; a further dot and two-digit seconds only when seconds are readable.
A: 1.51
